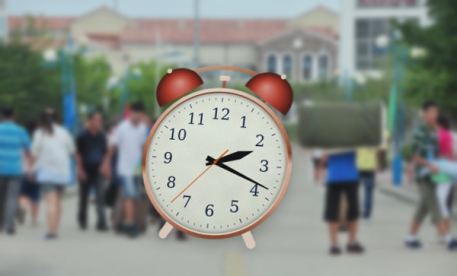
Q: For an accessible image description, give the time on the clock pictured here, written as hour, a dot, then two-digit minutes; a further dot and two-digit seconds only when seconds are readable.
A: 2.18.37
